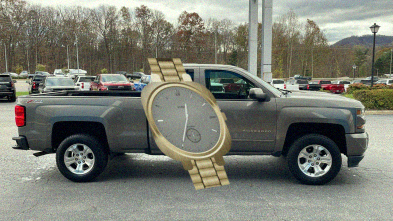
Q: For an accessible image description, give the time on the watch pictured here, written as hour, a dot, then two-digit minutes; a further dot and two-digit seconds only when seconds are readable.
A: 12.35
